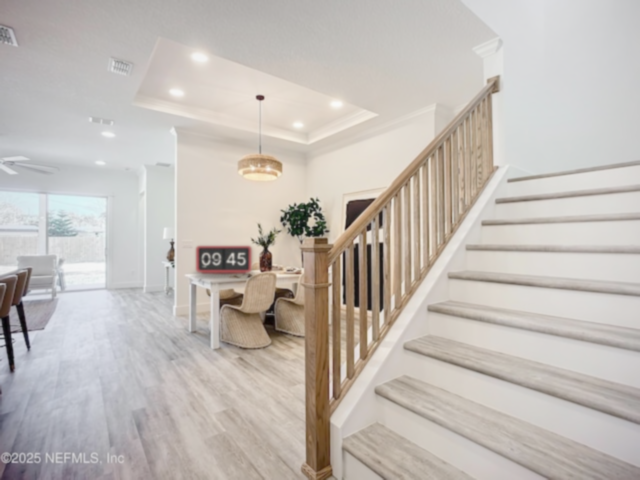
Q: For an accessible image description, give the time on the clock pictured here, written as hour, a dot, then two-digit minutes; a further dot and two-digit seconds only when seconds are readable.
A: 9.45
